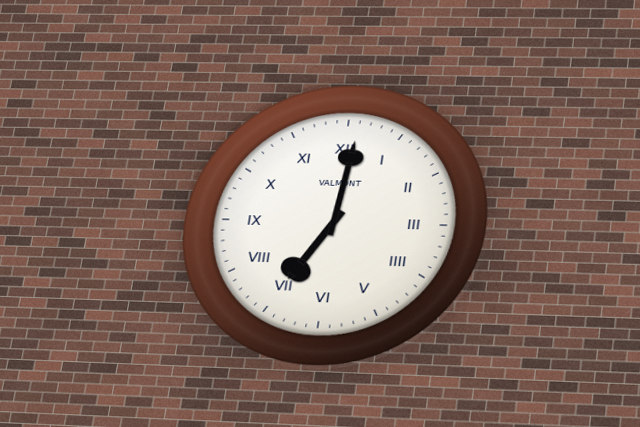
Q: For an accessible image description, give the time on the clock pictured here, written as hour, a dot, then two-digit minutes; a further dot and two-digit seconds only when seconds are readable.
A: 7.01
